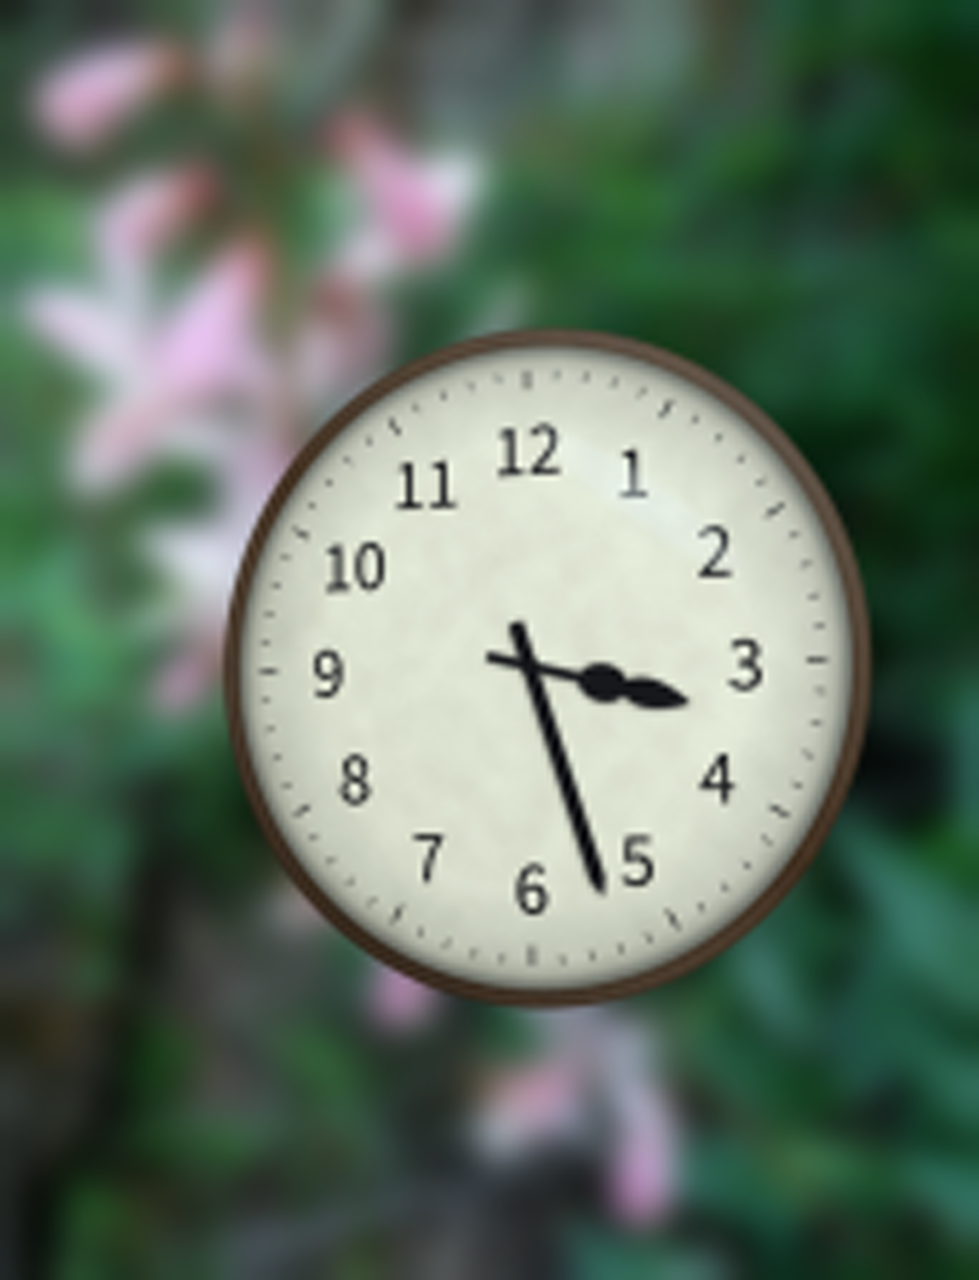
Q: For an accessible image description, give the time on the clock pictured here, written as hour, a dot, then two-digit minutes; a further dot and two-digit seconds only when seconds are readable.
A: 3.27
